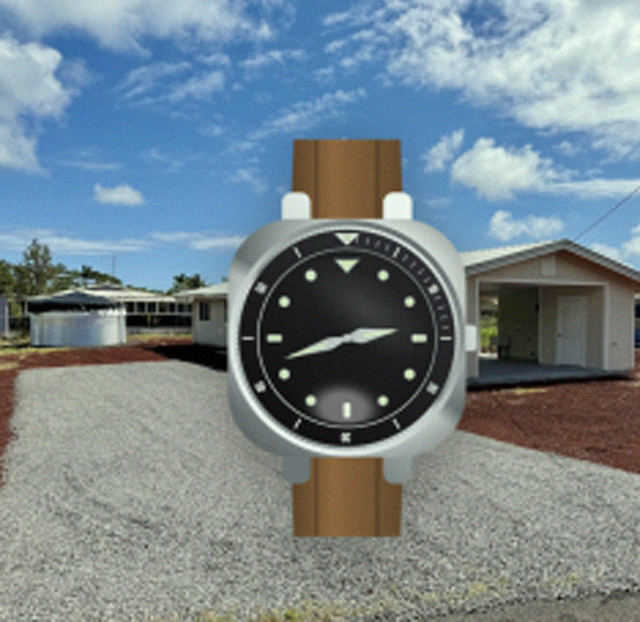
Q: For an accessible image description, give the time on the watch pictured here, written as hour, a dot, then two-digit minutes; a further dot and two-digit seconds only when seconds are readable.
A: 2.42
